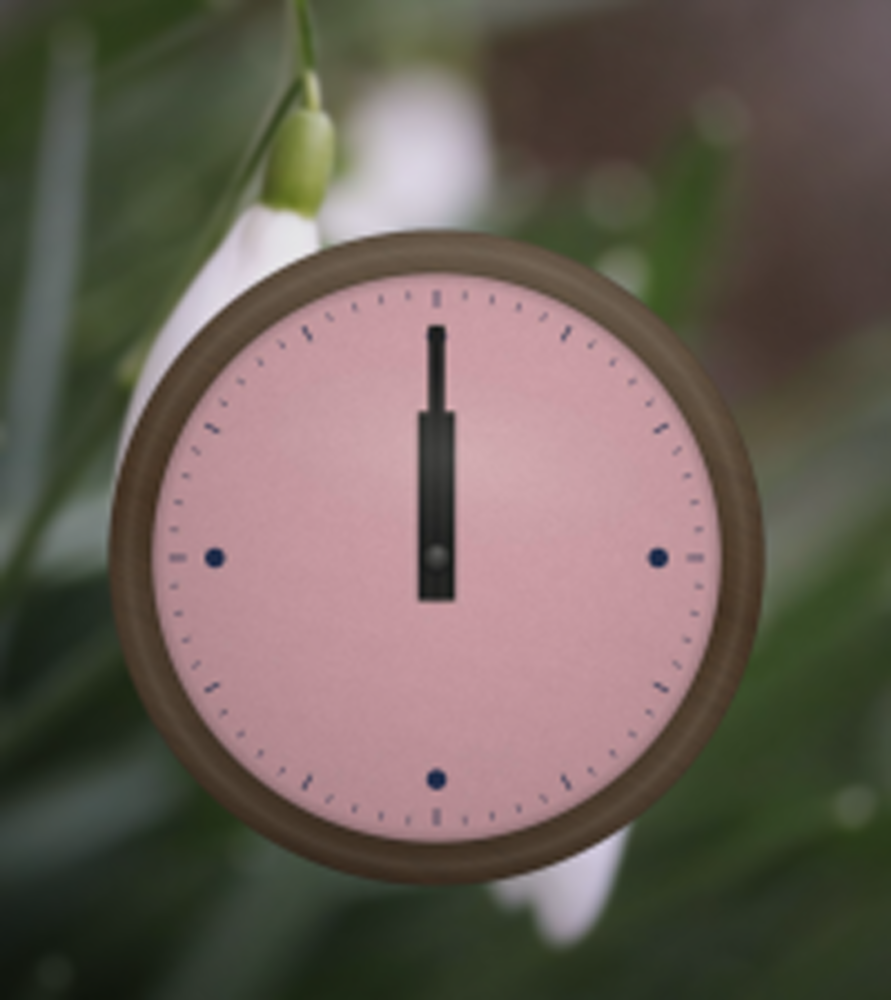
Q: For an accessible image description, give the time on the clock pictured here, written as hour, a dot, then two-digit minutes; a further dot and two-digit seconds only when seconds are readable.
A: 12.00
